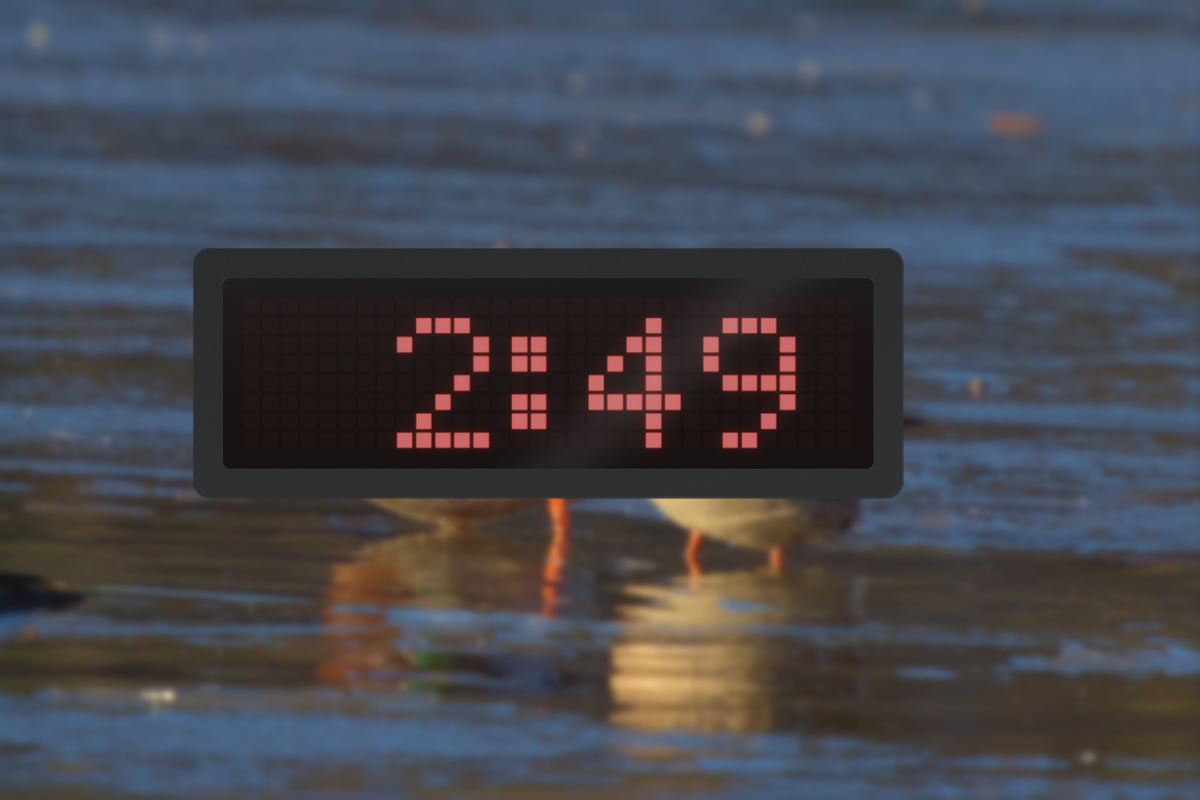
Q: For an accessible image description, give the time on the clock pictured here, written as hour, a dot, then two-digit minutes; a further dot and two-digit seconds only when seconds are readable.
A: 2.49
